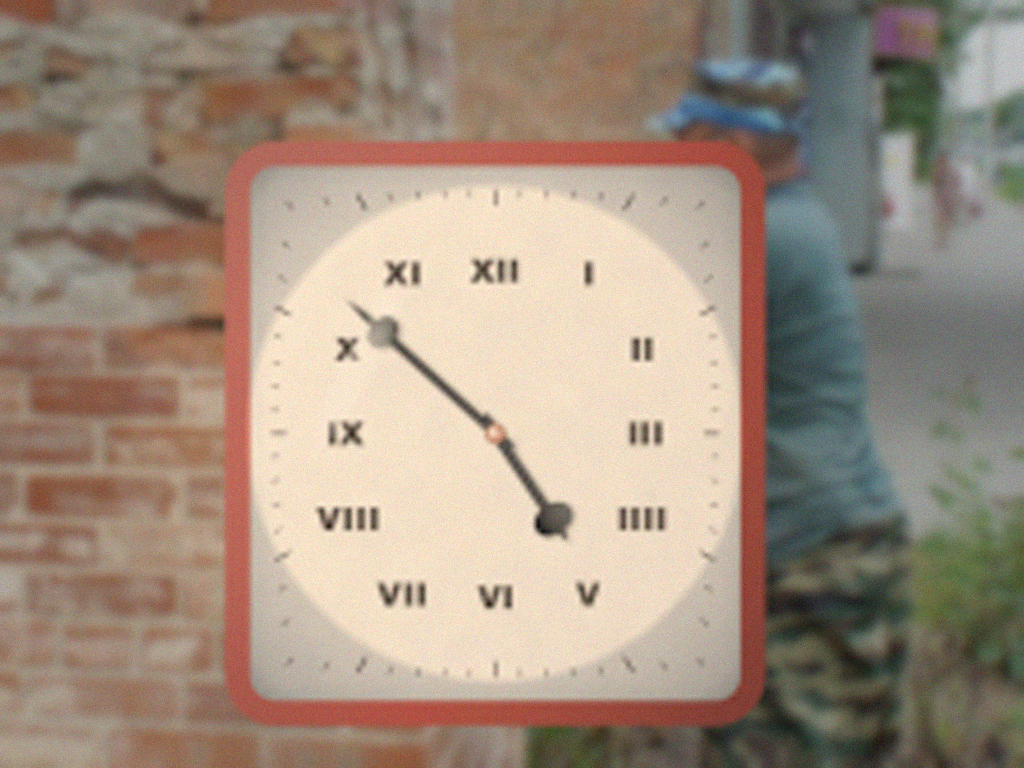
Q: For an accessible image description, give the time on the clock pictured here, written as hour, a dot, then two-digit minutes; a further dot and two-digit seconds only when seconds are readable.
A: 4.52
